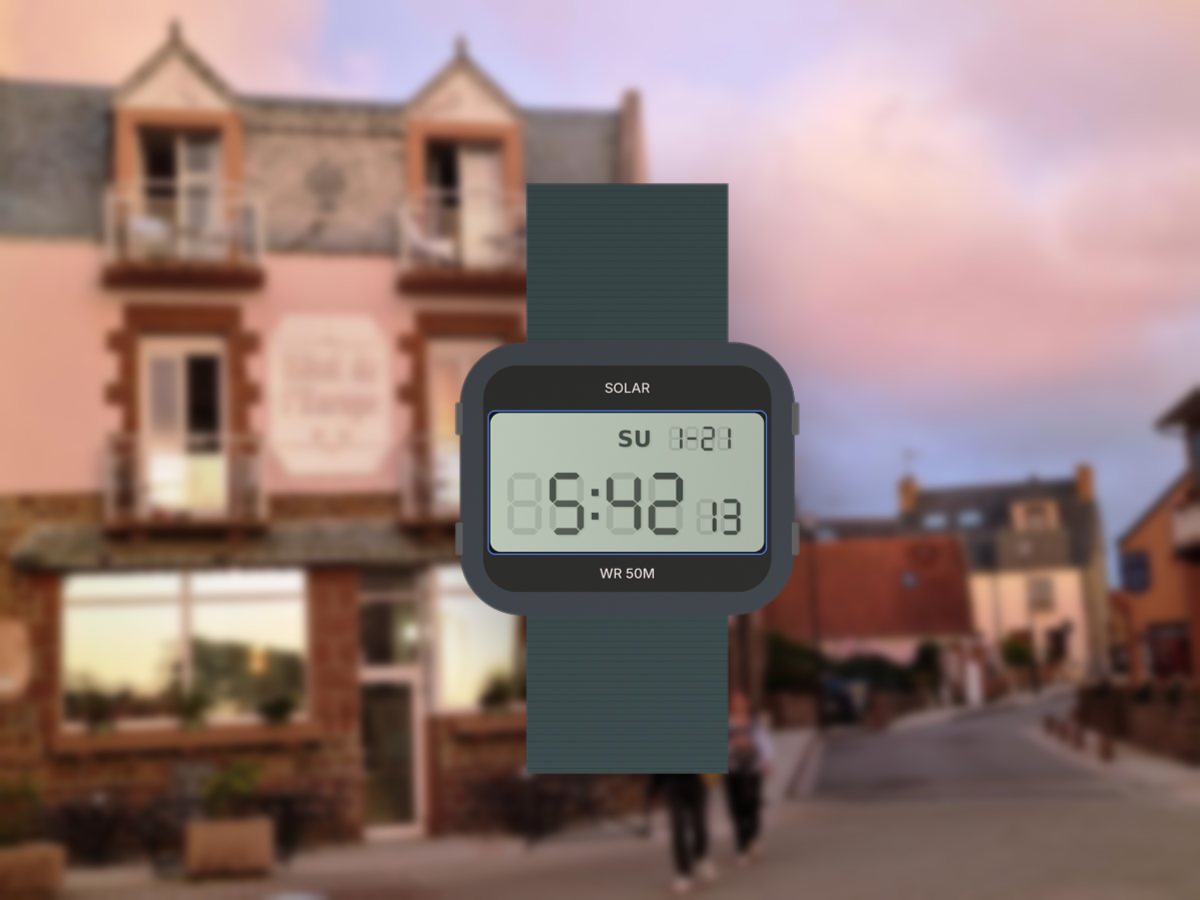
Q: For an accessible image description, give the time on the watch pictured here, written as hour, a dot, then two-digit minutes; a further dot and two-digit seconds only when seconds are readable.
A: 5.42.13
